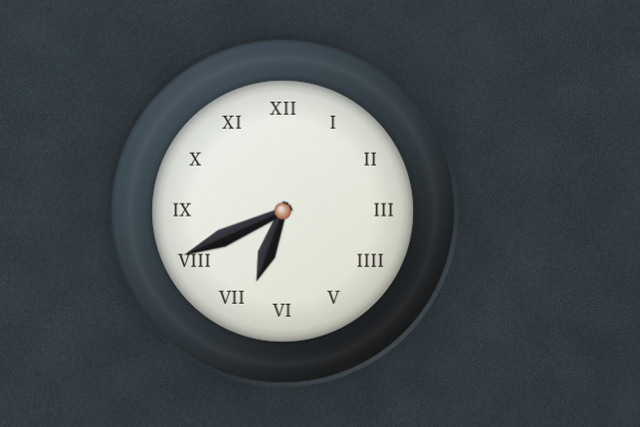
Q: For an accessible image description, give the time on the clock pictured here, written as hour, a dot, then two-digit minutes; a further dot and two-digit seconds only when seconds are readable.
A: 6.41
